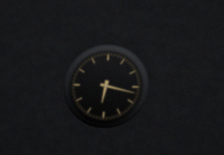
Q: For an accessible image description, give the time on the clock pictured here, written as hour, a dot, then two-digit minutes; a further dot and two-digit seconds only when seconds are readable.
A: 6.17
